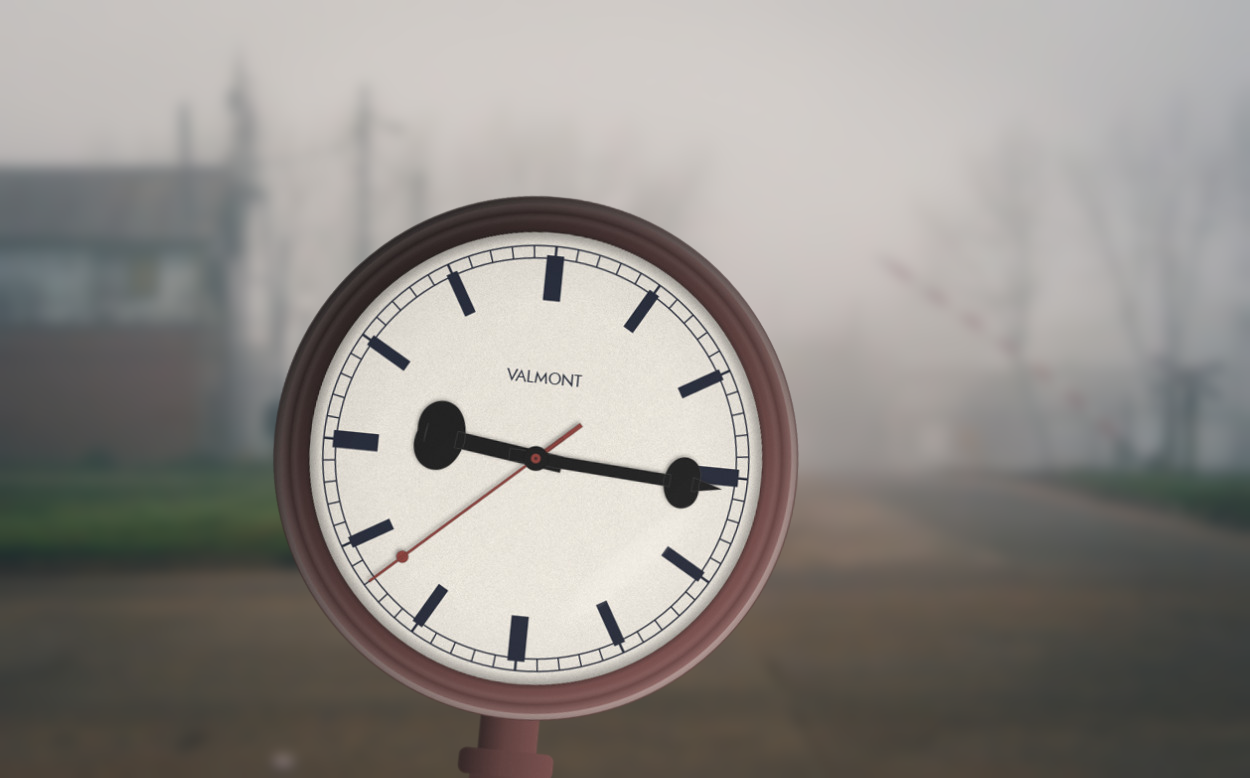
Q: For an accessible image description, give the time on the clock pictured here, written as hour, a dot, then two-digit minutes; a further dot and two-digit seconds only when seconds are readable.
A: 9.15.38
